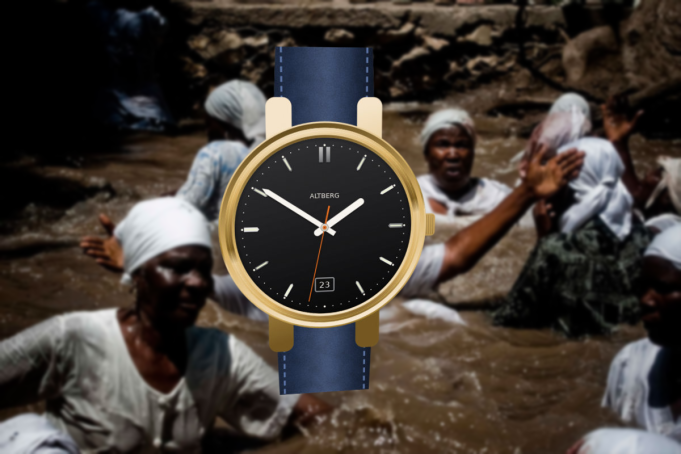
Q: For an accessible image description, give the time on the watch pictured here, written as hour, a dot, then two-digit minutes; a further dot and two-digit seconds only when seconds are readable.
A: 1.50.32
